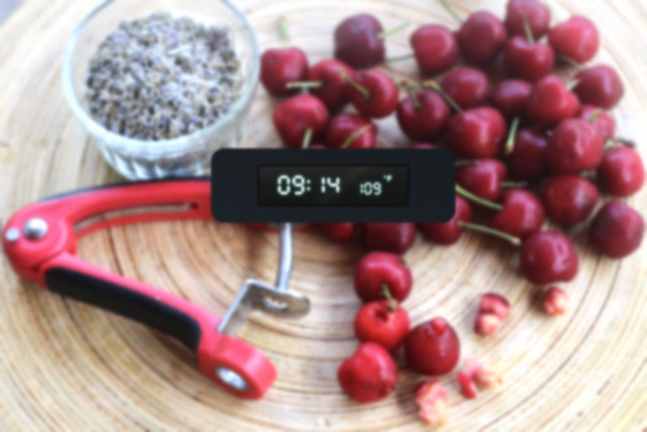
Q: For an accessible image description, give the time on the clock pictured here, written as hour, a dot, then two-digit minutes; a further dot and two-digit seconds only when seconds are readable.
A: 9.14
